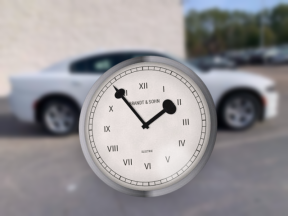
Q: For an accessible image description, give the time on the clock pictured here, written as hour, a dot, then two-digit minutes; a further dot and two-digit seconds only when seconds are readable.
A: 1.54
